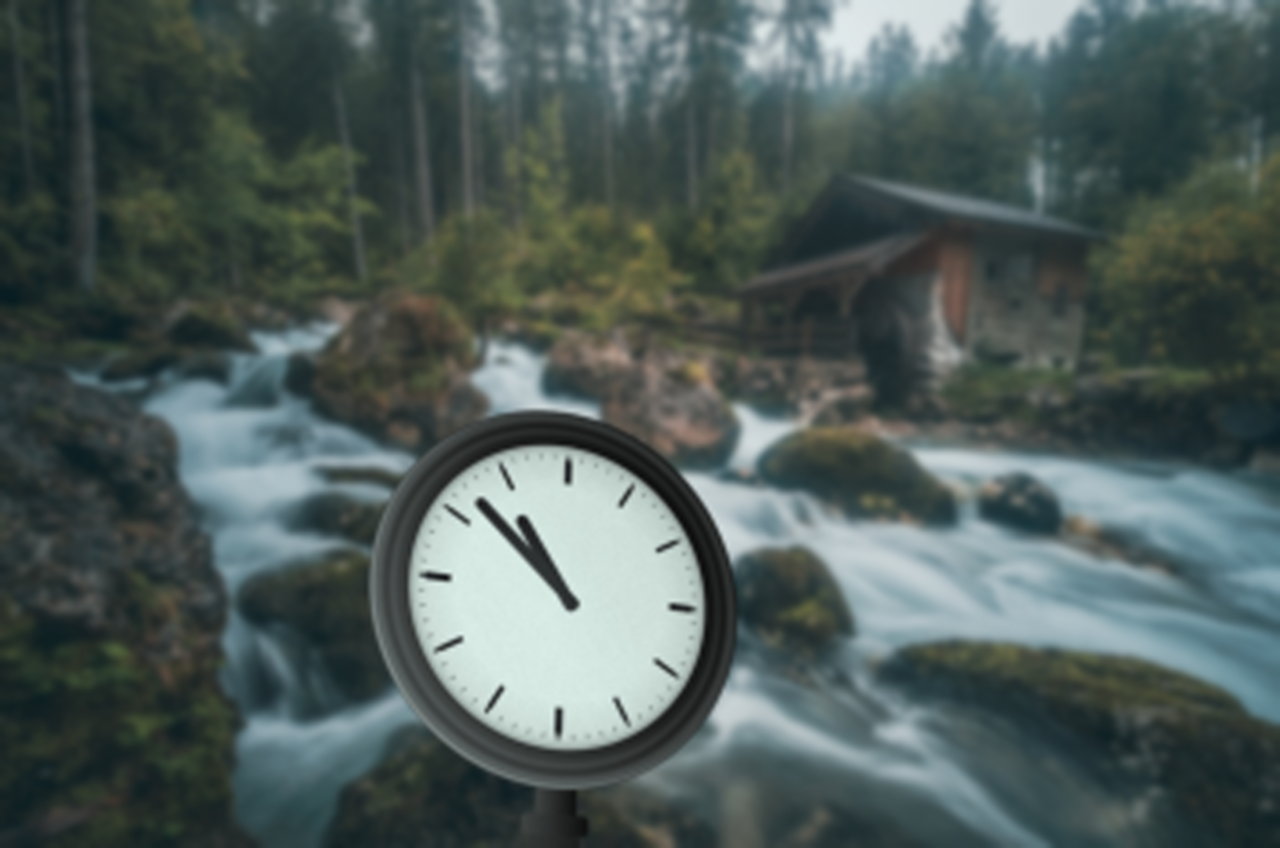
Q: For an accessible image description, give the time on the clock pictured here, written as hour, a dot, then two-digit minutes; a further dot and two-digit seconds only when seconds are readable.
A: 10.52
